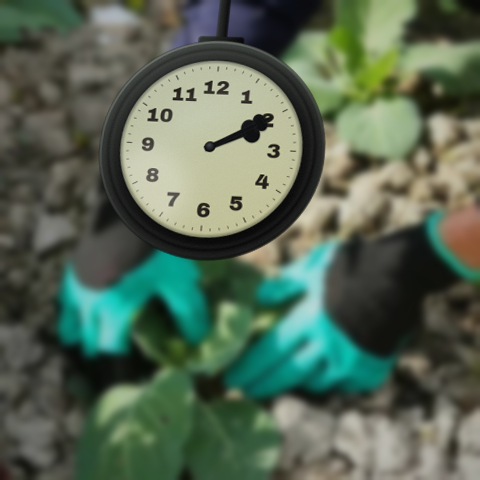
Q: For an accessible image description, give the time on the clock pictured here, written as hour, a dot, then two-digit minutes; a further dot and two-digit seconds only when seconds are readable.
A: 2.10
